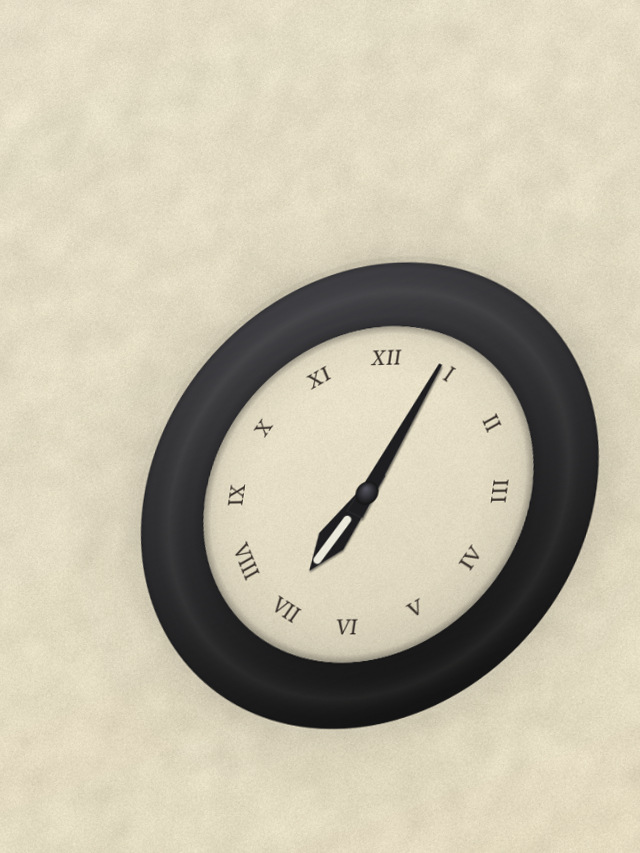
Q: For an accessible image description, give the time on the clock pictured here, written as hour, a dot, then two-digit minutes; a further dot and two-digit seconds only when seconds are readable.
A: 7.04
